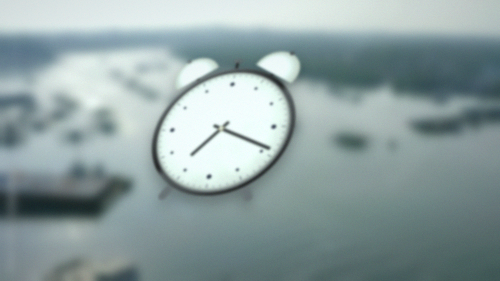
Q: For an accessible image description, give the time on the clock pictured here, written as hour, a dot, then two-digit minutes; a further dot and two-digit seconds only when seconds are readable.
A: 7.19
